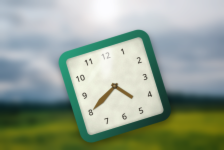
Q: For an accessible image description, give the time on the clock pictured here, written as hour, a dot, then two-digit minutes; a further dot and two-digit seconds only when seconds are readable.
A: 4.40
